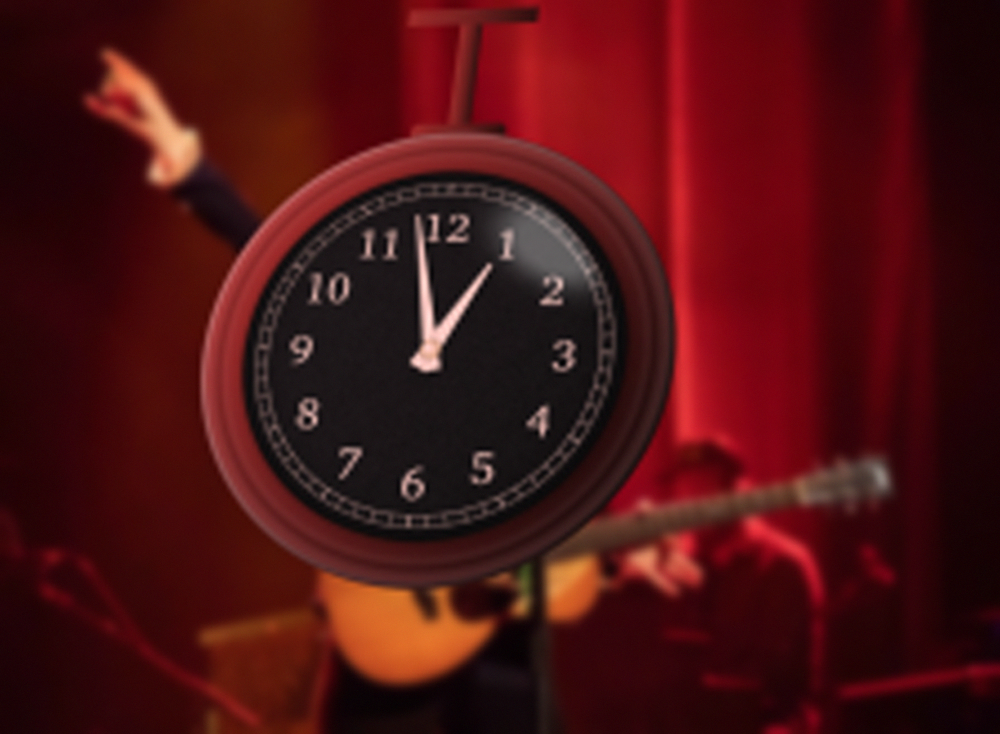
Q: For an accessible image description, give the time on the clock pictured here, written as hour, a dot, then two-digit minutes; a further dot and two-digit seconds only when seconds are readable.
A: 12.58
